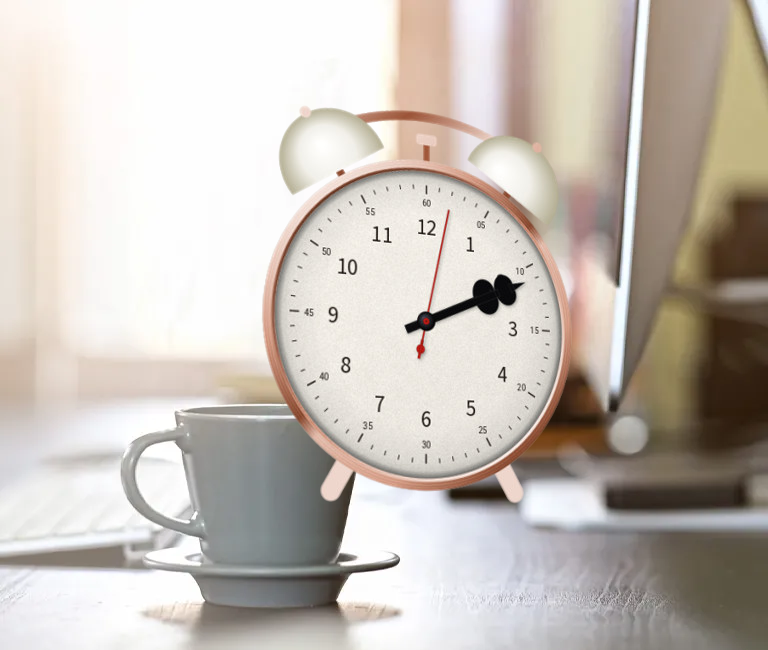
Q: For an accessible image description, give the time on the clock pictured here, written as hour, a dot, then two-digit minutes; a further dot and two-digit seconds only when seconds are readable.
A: 2.11.02
